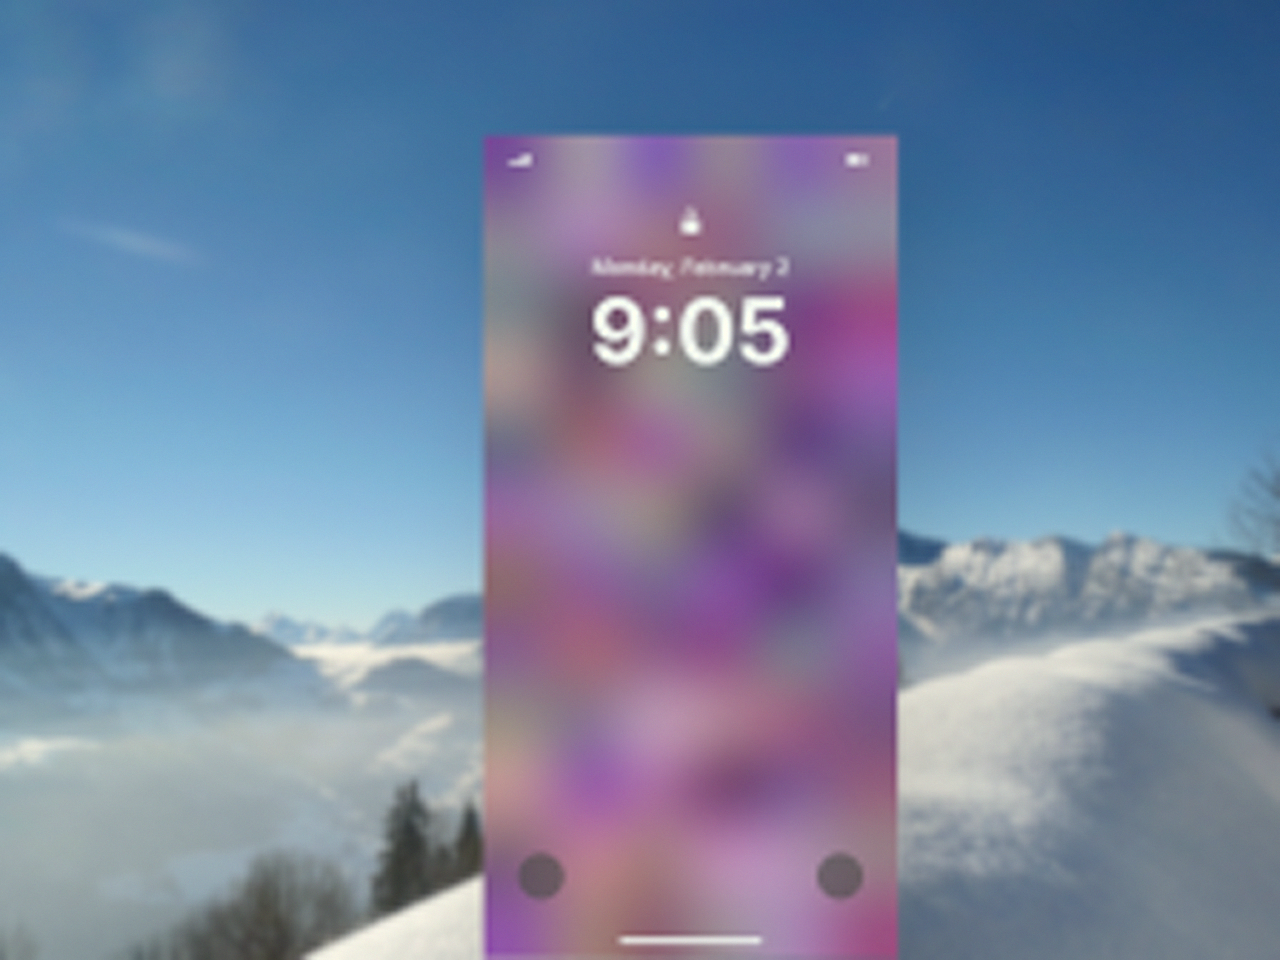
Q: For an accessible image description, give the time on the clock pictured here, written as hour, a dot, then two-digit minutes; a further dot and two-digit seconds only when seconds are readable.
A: 9.05
